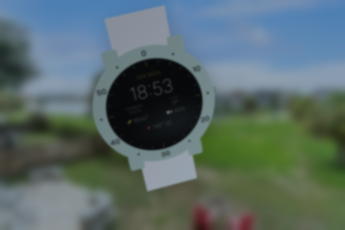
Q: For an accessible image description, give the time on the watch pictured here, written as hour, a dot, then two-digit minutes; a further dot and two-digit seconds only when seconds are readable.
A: 18.53
